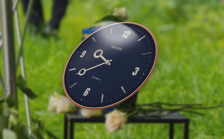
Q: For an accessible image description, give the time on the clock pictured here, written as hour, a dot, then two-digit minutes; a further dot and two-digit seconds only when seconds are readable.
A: 9.38
